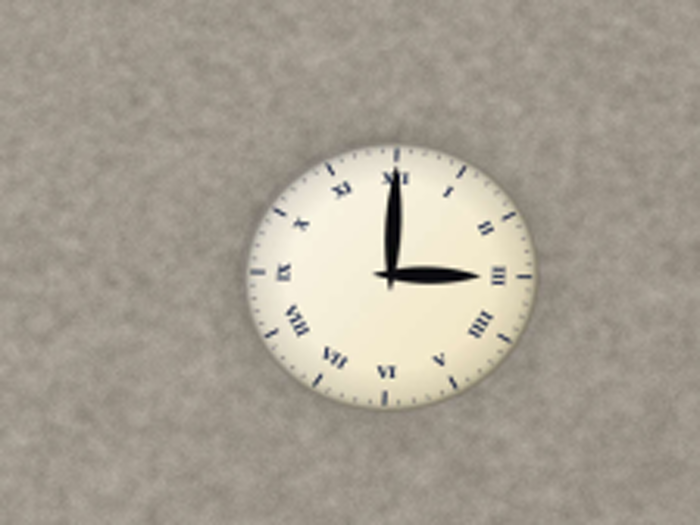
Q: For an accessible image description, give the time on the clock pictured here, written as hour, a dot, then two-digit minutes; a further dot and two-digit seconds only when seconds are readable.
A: 3.00
